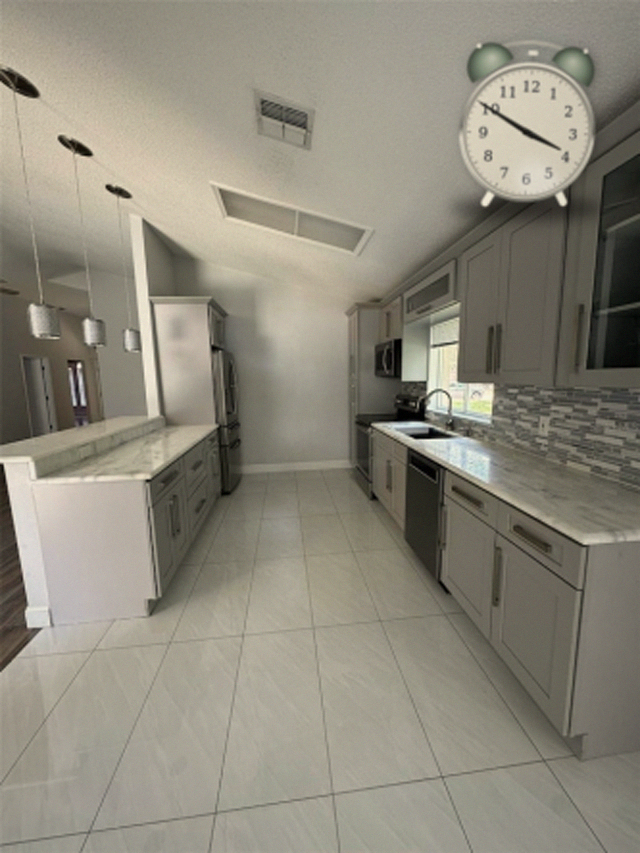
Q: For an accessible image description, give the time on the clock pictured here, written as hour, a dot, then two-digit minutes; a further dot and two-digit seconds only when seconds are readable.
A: 3.50
